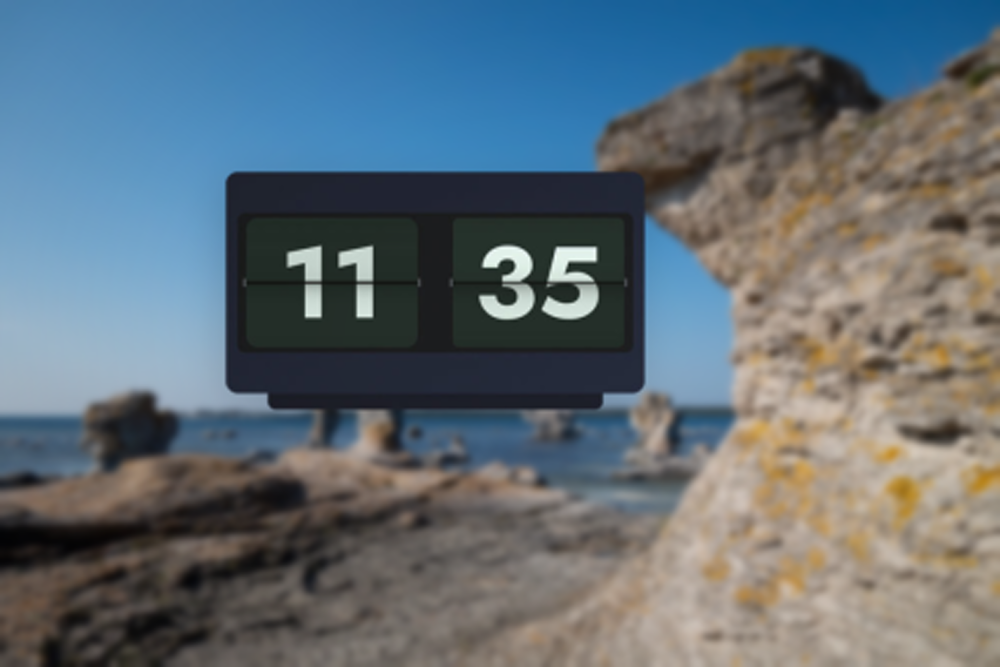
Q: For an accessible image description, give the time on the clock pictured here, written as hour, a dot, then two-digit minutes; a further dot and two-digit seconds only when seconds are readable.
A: 11.35
